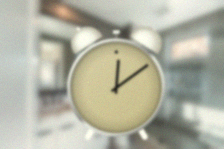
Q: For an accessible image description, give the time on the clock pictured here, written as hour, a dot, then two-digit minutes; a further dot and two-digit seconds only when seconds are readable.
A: 12.09
